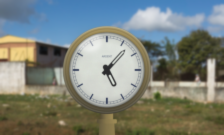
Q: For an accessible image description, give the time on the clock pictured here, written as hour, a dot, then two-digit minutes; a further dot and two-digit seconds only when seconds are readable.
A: 5.07
